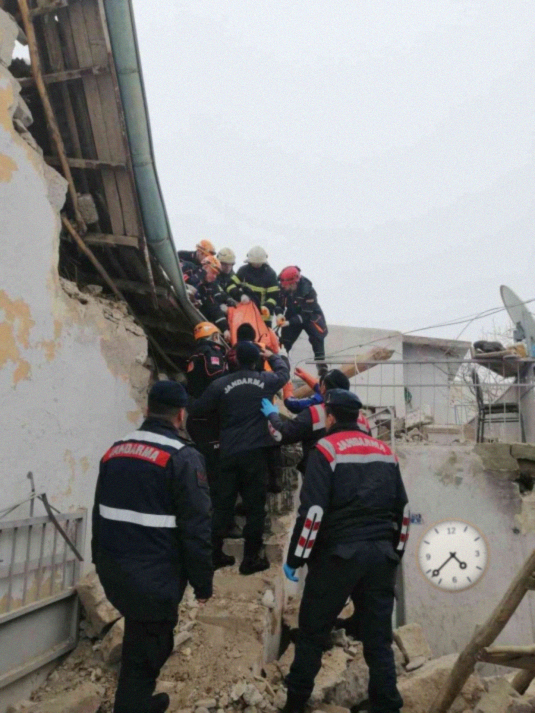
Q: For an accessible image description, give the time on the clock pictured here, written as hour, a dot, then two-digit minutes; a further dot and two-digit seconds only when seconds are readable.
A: 4.38
